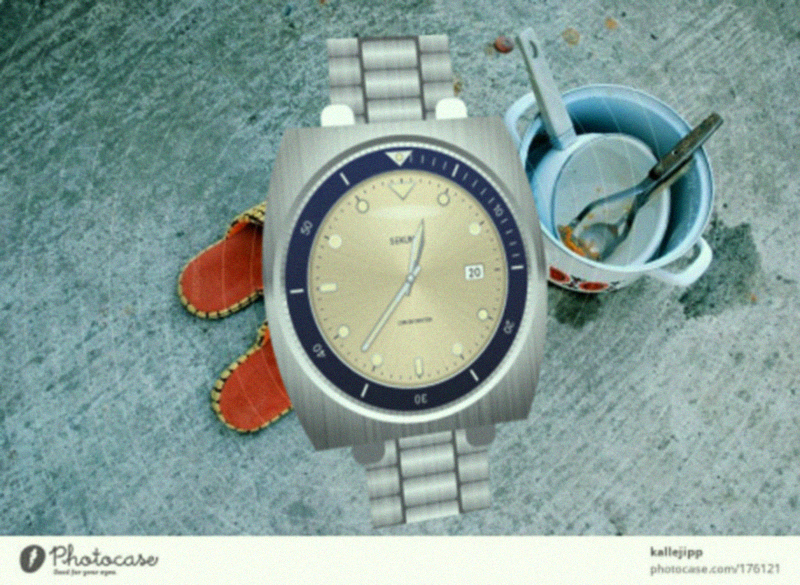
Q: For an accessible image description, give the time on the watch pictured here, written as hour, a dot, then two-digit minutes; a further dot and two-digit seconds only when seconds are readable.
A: 12.37
